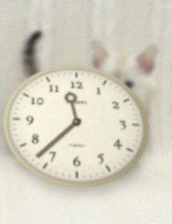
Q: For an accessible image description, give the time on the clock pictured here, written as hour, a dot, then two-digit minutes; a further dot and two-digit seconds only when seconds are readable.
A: 11.37
